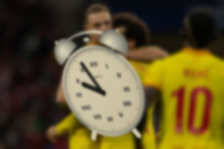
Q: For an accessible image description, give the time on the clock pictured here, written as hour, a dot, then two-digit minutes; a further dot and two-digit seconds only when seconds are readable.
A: 9.56
